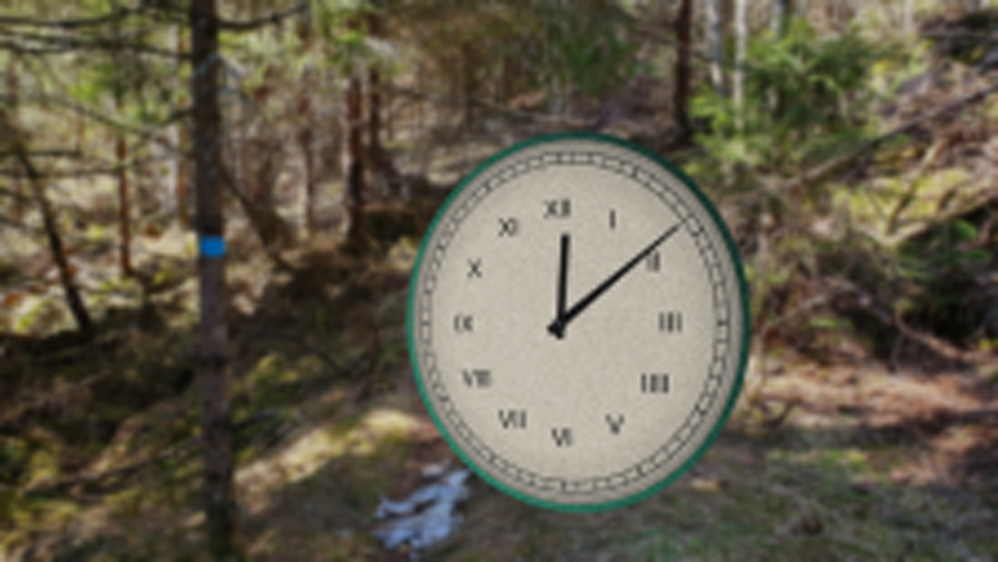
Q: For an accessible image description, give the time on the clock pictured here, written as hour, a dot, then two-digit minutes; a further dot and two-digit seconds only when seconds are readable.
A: 12.09
